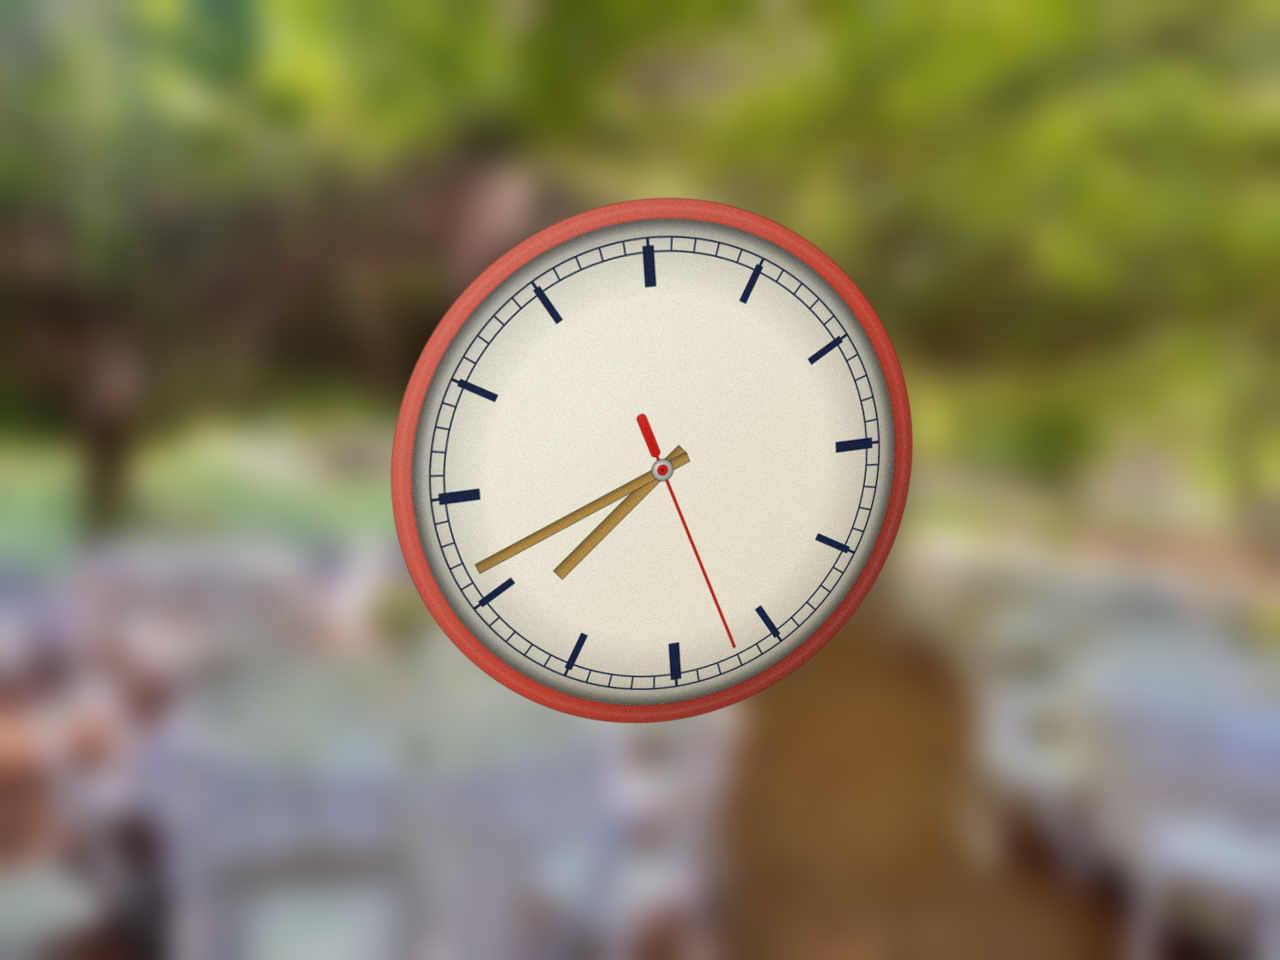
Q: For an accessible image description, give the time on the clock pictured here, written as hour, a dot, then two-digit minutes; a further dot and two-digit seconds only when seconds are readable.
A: 7.41.27
